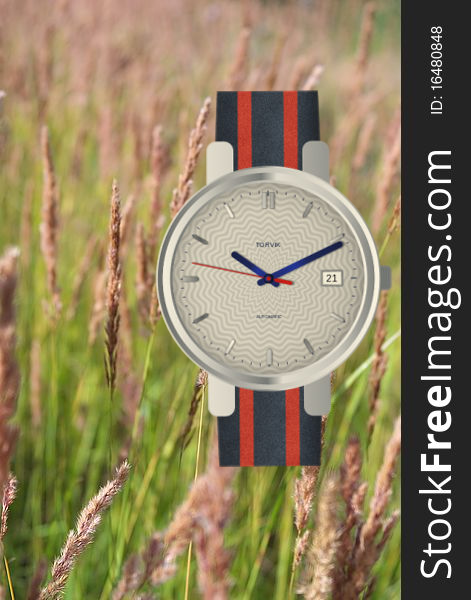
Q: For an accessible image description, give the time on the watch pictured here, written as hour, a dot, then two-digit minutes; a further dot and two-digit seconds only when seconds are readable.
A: 10.10.47
